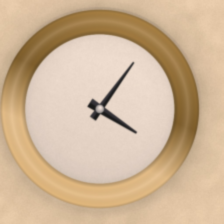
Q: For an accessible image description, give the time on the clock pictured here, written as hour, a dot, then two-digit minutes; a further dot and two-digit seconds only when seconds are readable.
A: 4.06
